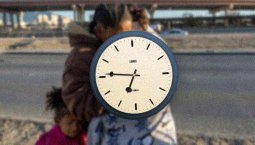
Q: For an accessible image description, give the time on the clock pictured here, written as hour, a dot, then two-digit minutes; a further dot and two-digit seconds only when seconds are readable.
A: 6.46
